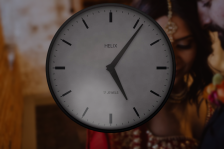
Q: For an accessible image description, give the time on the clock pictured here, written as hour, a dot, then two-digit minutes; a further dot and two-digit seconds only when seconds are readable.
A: 5.06
